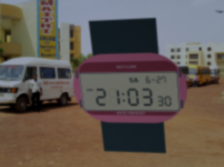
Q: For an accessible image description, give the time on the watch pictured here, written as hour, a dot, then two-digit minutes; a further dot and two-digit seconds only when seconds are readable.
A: 21.03
